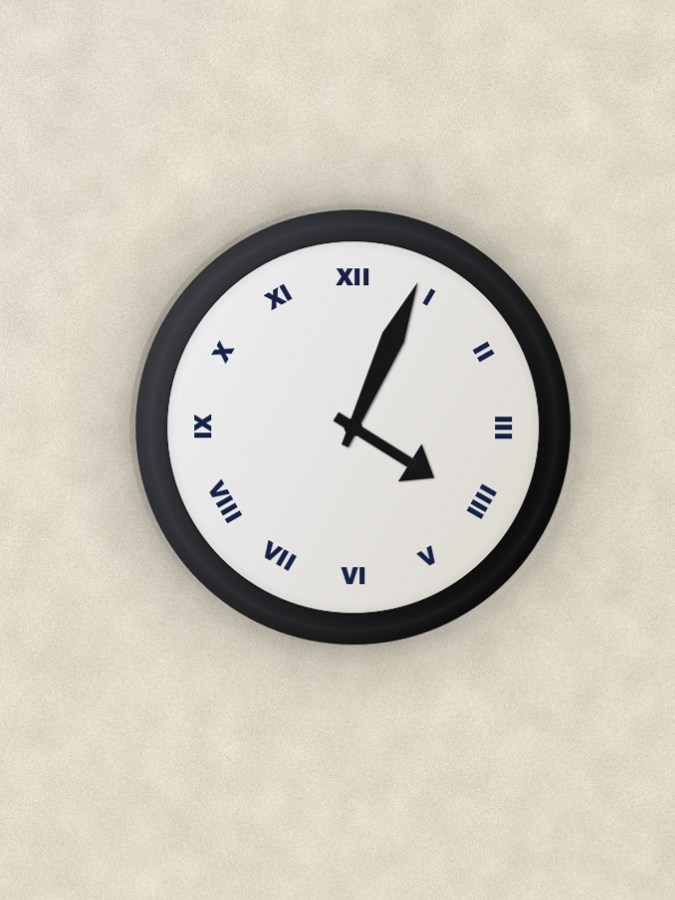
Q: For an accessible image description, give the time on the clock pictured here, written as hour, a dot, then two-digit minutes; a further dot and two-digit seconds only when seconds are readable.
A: 4.04
